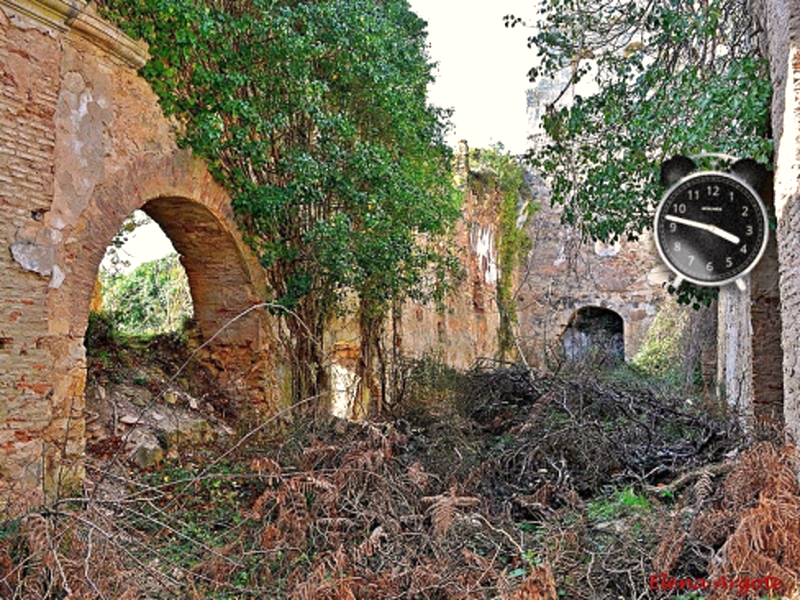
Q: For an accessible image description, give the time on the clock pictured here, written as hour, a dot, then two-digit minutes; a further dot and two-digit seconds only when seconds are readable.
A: 3.47
